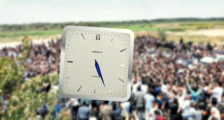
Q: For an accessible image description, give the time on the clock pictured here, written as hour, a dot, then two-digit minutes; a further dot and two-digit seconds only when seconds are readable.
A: 5.26
